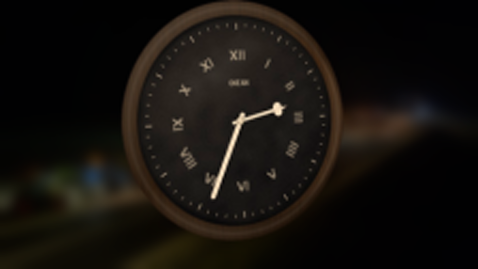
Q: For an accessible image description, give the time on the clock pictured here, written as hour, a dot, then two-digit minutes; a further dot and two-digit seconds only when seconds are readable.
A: 2.34
